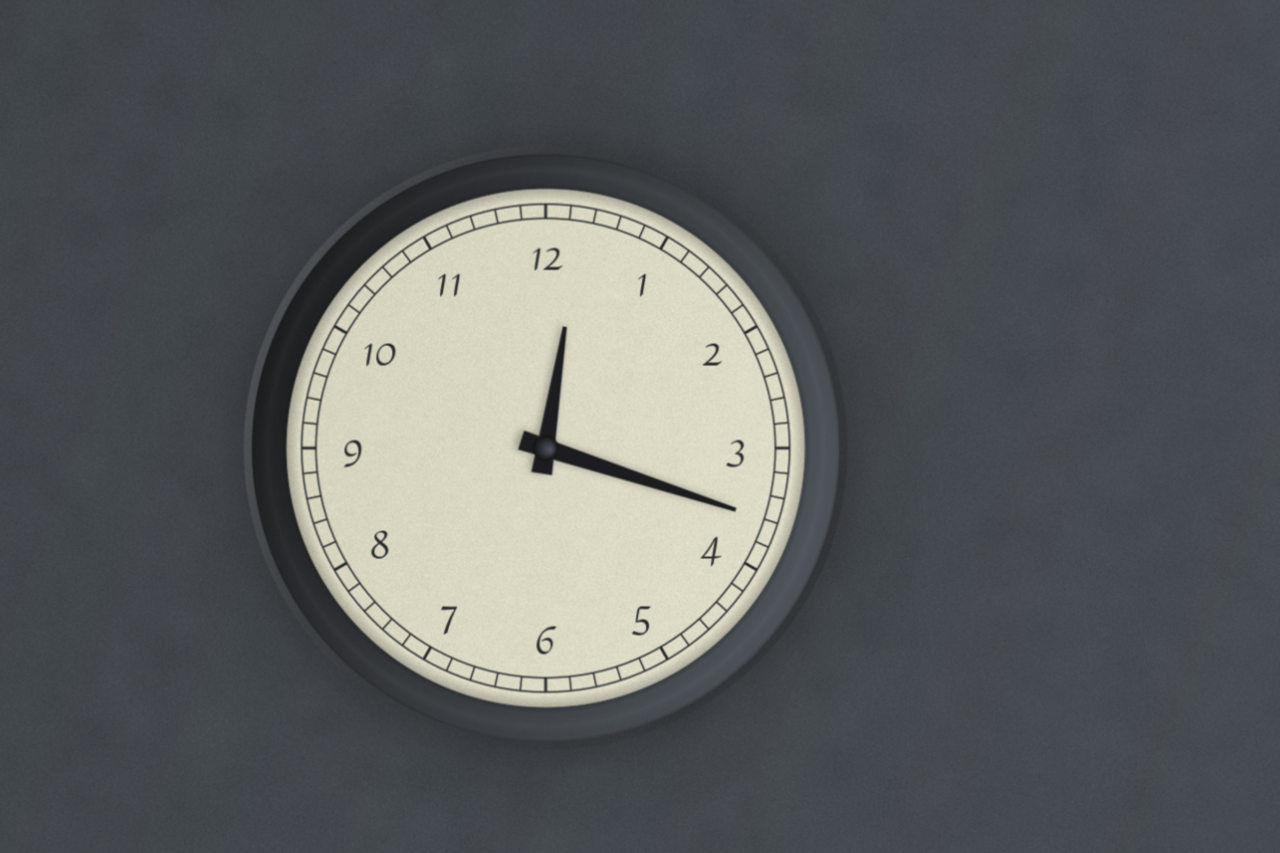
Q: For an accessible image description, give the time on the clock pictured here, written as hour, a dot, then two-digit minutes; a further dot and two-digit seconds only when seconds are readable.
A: 12.18
